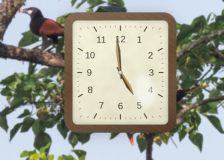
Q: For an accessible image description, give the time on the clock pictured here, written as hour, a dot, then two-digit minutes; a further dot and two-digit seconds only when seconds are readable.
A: 4.59
